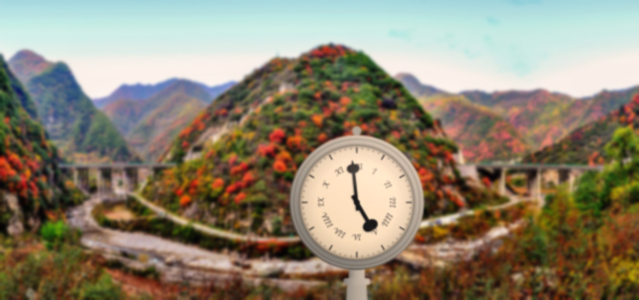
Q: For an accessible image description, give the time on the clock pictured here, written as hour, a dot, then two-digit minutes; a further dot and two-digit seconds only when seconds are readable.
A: 4.59
